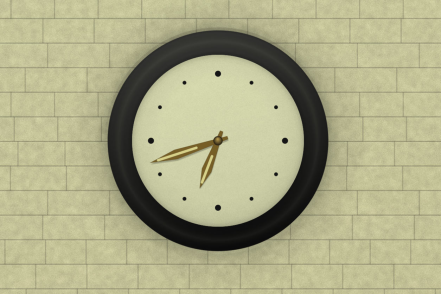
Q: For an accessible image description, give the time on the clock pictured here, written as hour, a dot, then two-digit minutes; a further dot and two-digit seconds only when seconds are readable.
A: 6.42
